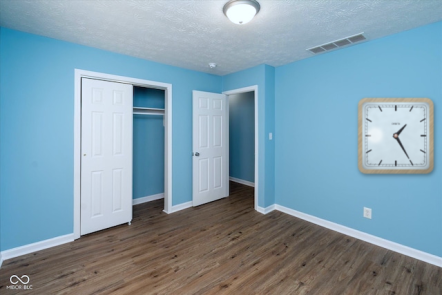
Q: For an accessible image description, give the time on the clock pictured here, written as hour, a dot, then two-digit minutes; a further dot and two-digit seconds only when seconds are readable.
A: 1.25
